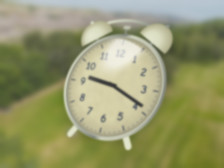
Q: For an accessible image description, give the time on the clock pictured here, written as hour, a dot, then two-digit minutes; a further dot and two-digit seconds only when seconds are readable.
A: 9.19
